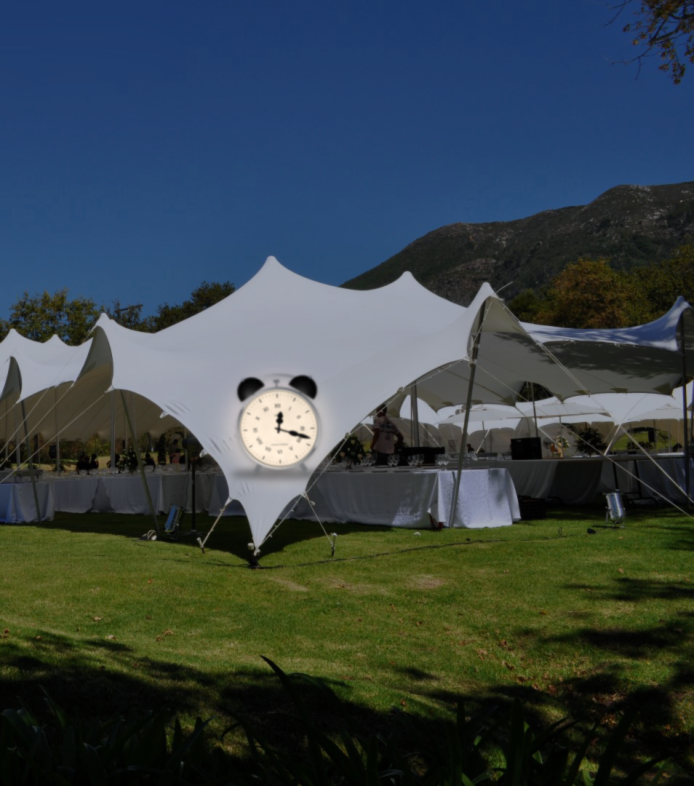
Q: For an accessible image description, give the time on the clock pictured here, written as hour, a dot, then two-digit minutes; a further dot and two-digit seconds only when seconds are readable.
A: 12.18
